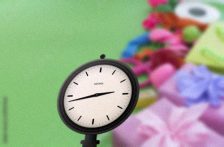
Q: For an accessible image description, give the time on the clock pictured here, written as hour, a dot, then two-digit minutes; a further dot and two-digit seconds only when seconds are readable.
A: 2.43
